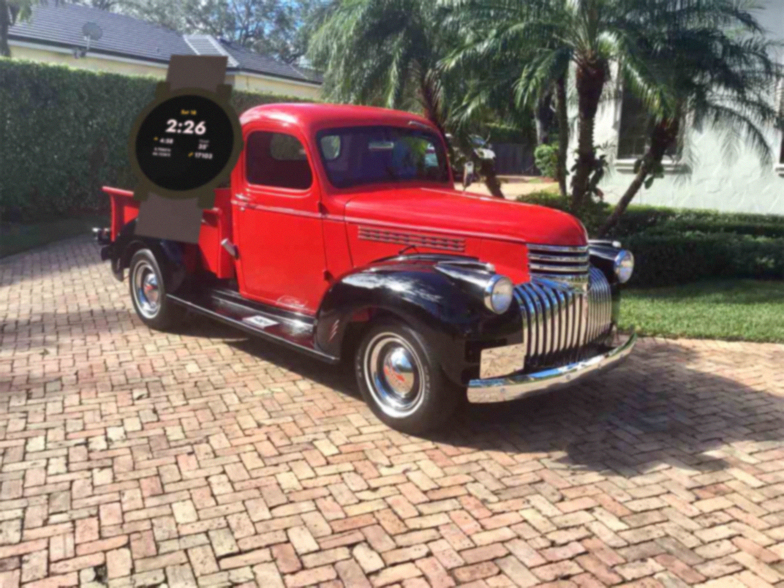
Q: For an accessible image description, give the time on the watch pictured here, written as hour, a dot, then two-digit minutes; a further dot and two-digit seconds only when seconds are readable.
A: 2.26
